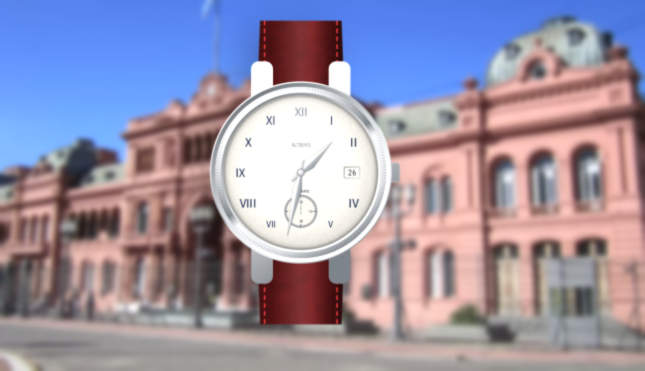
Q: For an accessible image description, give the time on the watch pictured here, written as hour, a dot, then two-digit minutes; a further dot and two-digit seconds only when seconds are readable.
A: 1.32
